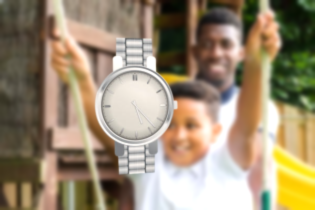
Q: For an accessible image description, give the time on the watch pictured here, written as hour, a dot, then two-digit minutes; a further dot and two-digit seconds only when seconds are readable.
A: 5.23
